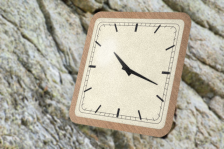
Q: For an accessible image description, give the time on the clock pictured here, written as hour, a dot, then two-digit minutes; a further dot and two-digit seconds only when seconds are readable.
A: 10.18
